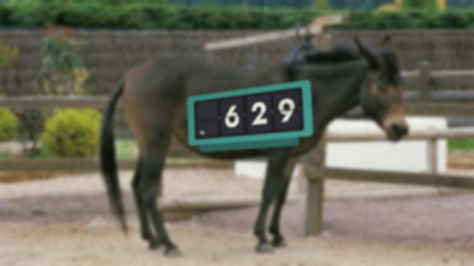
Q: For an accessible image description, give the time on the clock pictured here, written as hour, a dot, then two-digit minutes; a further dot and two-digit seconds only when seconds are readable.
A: 6.29
